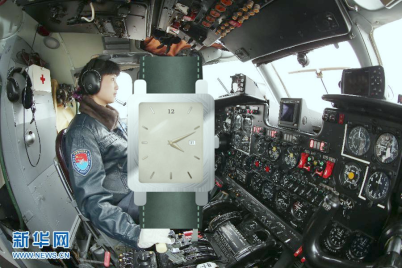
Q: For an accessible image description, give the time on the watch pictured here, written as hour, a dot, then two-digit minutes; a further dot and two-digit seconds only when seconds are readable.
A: 4.11
